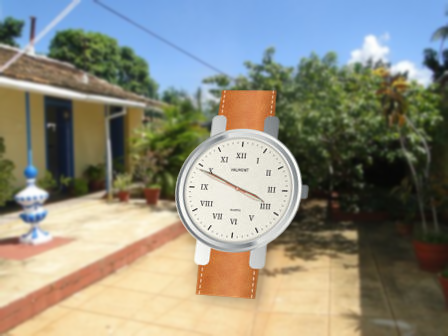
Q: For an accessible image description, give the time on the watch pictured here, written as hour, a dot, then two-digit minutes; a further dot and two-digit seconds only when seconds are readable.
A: 3.49
